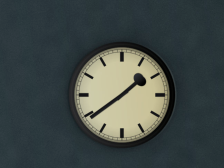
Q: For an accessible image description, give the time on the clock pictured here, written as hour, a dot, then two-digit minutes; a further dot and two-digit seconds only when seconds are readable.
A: 1.39
